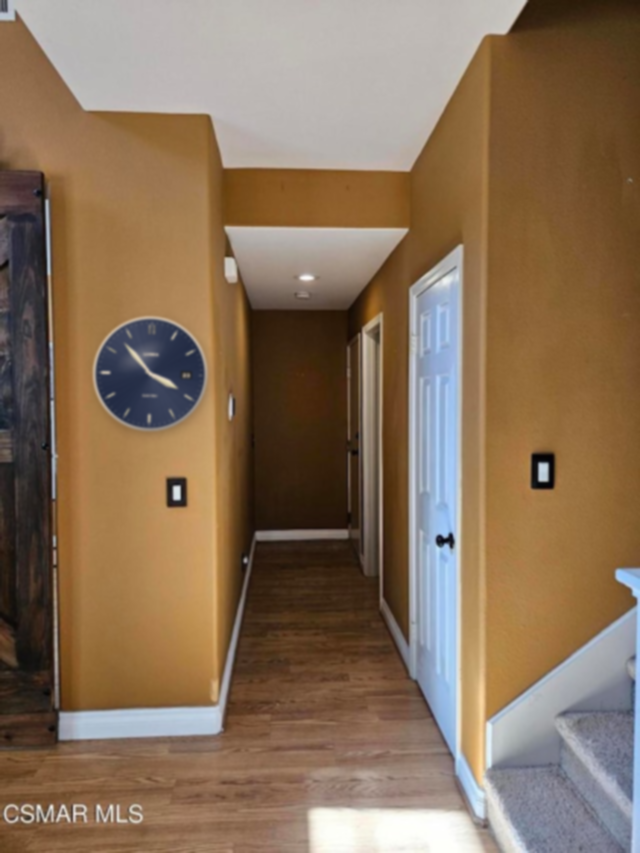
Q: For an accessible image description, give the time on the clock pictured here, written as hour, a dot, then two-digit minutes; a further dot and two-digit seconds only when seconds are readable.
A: 3.53
